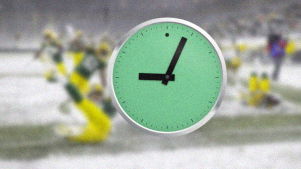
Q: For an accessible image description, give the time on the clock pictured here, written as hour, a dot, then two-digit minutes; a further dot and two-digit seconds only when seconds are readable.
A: 9.04
